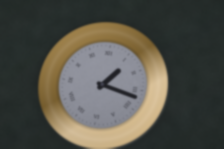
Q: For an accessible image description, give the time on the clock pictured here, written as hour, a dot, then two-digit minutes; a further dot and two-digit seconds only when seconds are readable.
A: 1.17
